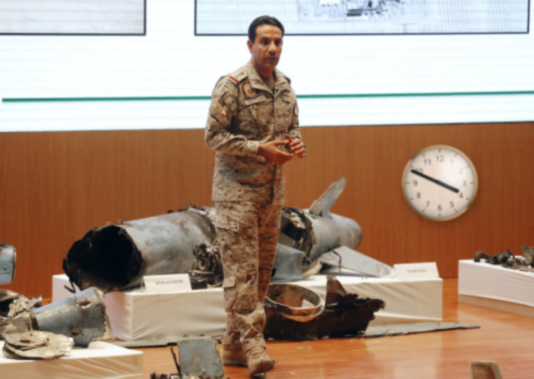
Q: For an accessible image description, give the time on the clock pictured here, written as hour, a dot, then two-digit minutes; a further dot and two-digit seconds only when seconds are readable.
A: 3.49
